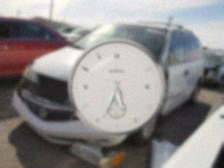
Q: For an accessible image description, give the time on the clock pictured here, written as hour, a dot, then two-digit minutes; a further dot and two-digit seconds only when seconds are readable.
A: 5.34
